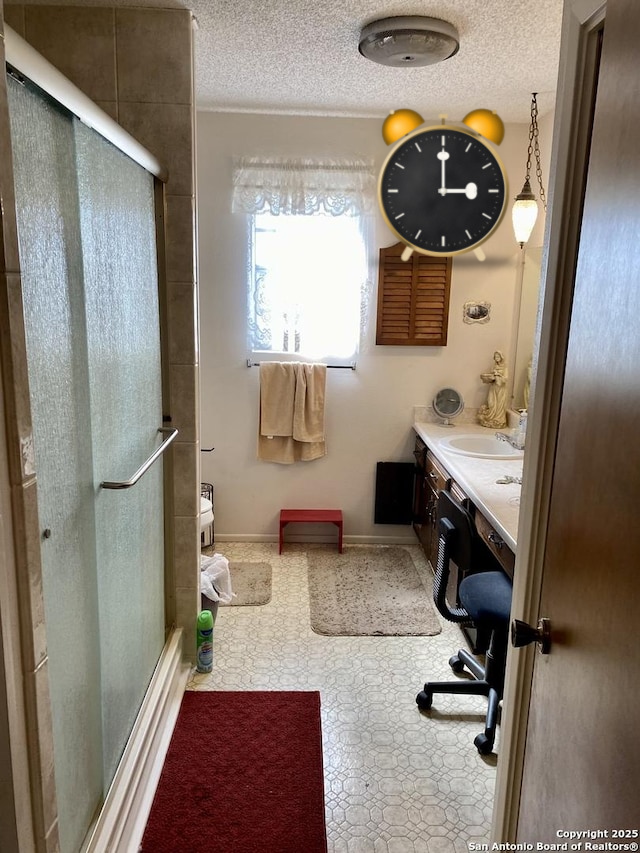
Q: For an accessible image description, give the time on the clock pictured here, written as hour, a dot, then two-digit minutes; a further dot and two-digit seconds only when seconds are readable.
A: 3.00
